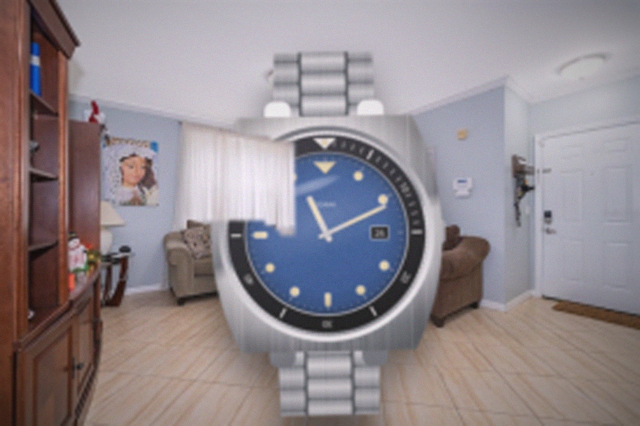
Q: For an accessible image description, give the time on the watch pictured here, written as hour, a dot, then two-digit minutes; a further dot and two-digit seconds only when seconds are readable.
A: 11.11
